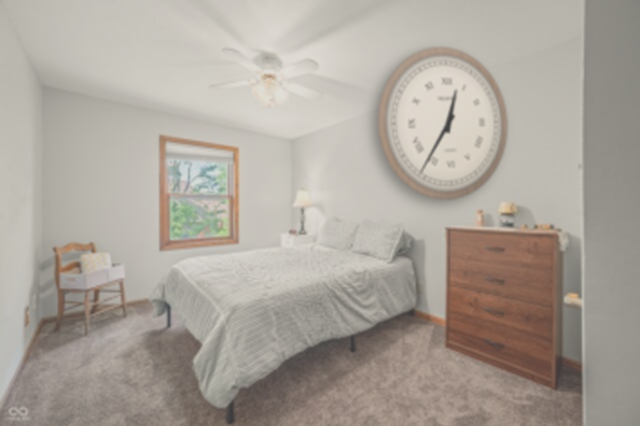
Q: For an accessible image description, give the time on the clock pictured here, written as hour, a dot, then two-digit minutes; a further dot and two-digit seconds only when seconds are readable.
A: 12.36
